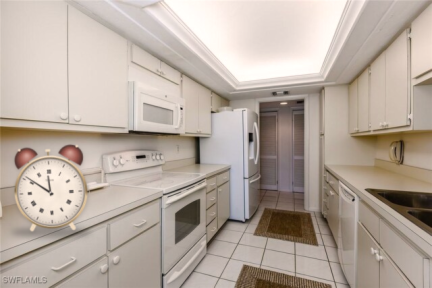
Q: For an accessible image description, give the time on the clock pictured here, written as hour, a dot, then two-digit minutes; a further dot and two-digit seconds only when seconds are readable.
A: 11.51
